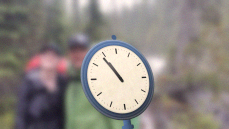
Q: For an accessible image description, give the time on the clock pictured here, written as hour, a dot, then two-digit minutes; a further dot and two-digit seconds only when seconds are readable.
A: 10.54
